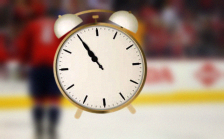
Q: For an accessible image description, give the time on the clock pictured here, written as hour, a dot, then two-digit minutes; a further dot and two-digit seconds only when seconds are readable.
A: 10.55
